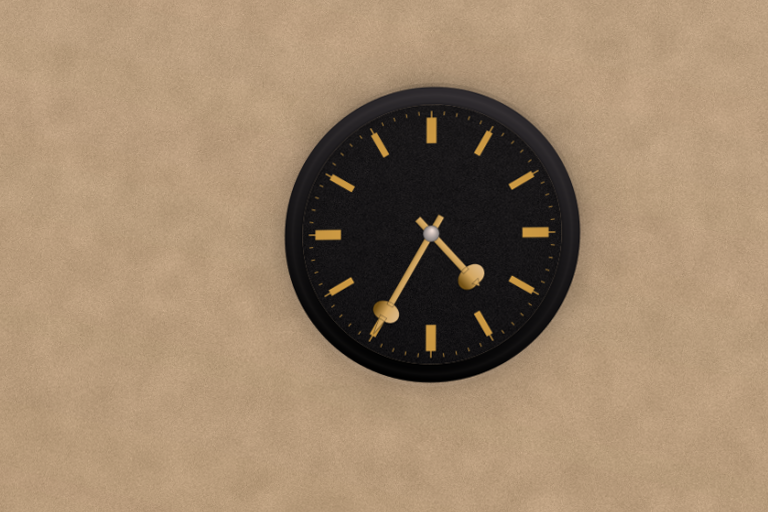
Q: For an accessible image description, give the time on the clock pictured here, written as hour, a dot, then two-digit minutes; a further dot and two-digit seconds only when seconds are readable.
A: 4.35
